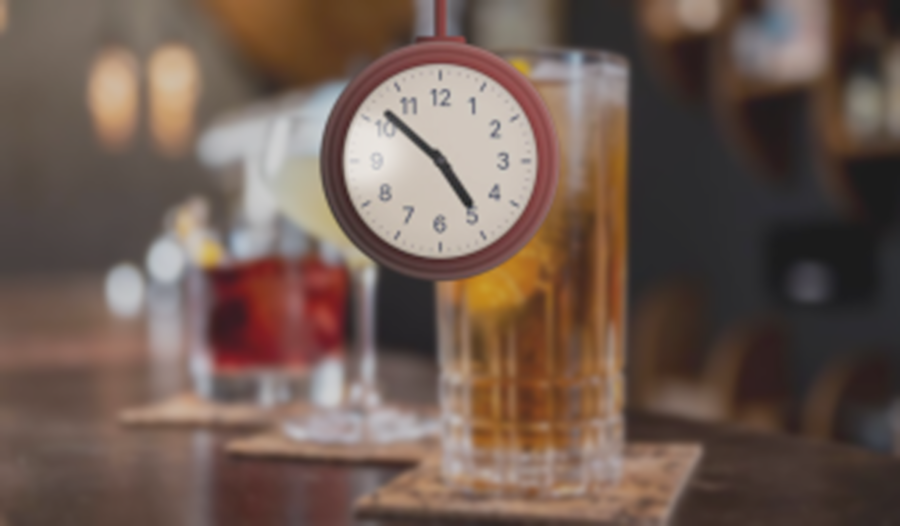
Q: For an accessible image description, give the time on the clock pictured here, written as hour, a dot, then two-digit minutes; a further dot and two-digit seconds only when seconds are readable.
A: 4.52
